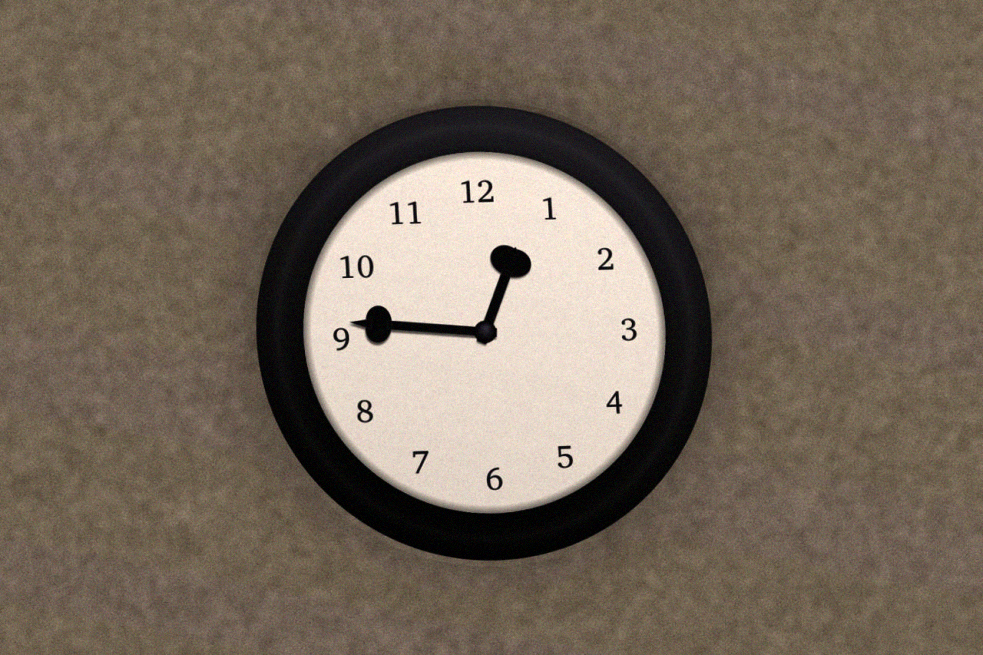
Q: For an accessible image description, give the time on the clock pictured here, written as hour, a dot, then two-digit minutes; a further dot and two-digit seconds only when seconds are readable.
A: 12.46
